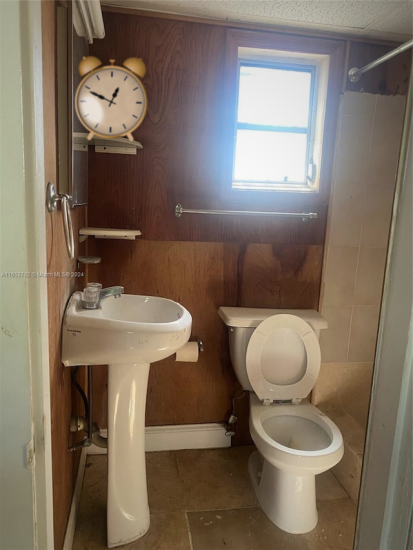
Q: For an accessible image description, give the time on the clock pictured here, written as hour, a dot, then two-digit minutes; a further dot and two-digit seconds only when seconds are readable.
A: 12.49
